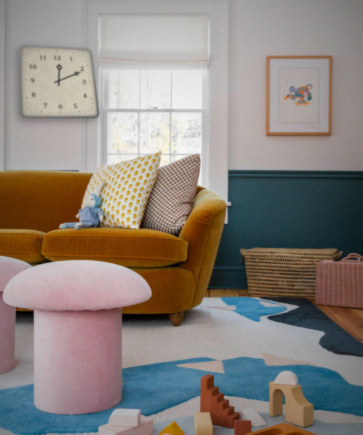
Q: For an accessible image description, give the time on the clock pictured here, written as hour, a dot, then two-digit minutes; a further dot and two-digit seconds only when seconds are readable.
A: 12.11
